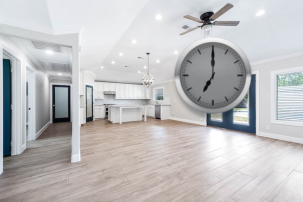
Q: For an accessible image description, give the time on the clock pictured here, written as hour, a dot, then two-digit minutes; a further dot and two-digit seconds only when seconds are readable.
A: 7.00
